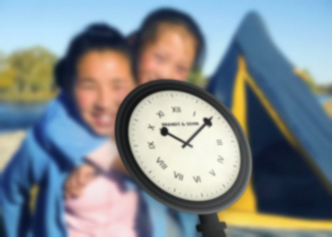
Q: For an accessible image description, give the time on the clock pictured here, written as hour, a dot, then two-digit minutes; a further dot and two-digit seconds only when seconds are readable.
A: 10.09
